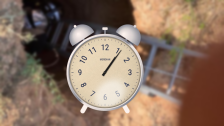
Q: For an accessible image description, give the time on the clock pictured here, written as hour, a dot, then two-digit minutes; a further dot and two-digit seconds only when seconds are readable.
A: 1.06
